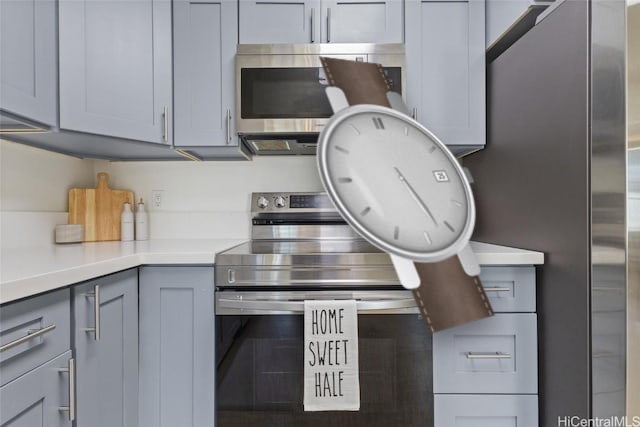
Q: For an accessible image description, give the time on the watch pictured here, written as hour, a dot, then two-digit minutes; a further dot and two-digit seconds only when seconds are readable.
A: 5.27
